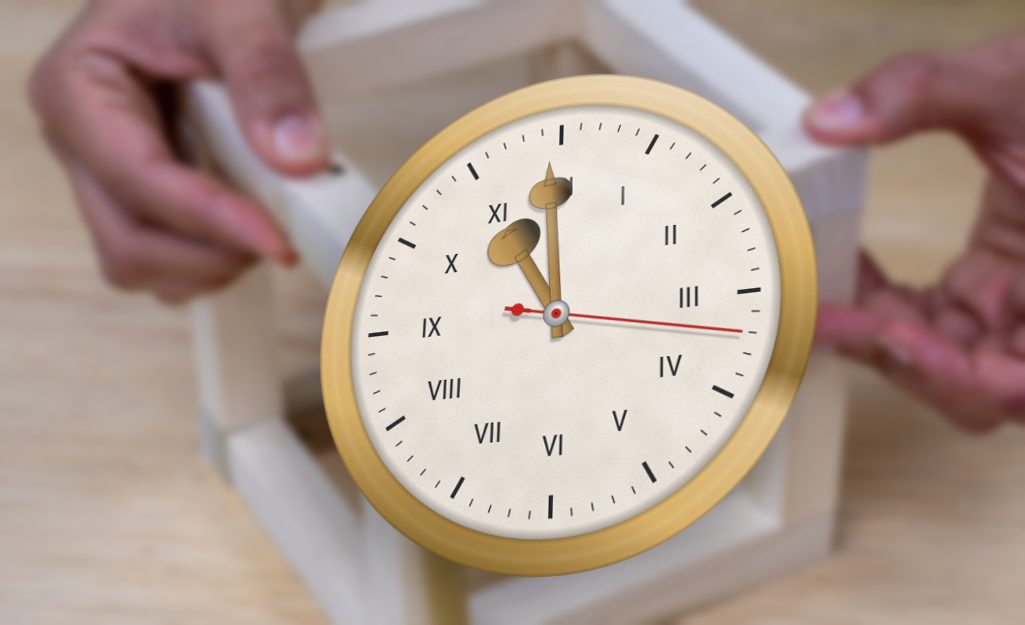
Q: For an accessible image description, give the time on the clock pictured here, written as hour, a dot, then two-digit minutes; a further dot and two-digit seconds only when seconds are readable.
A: 10.59.17
